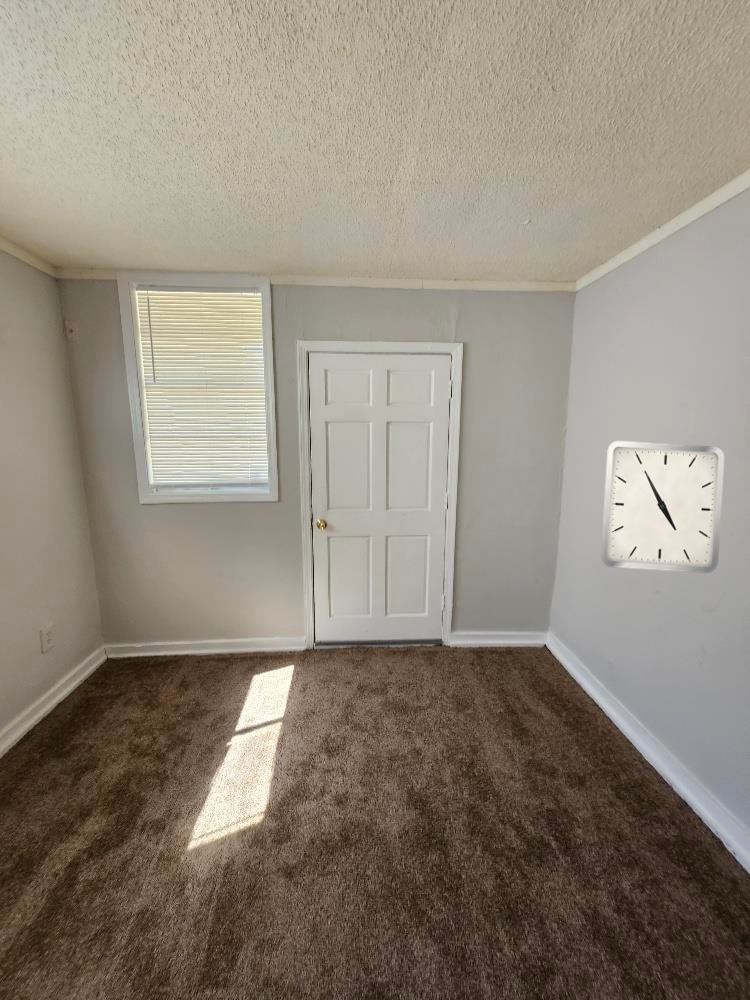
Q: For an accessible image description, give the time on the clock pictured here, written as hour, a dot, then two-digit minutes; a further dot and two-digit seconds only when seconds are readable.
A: 4.55
